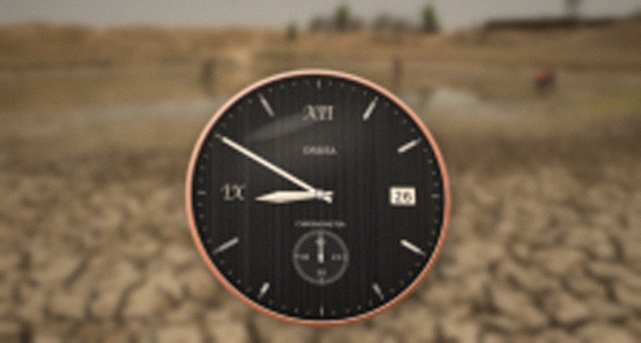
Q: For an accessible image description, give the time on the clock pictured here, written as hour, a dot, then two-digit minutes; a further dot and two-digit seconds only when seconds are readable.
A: 8.50
